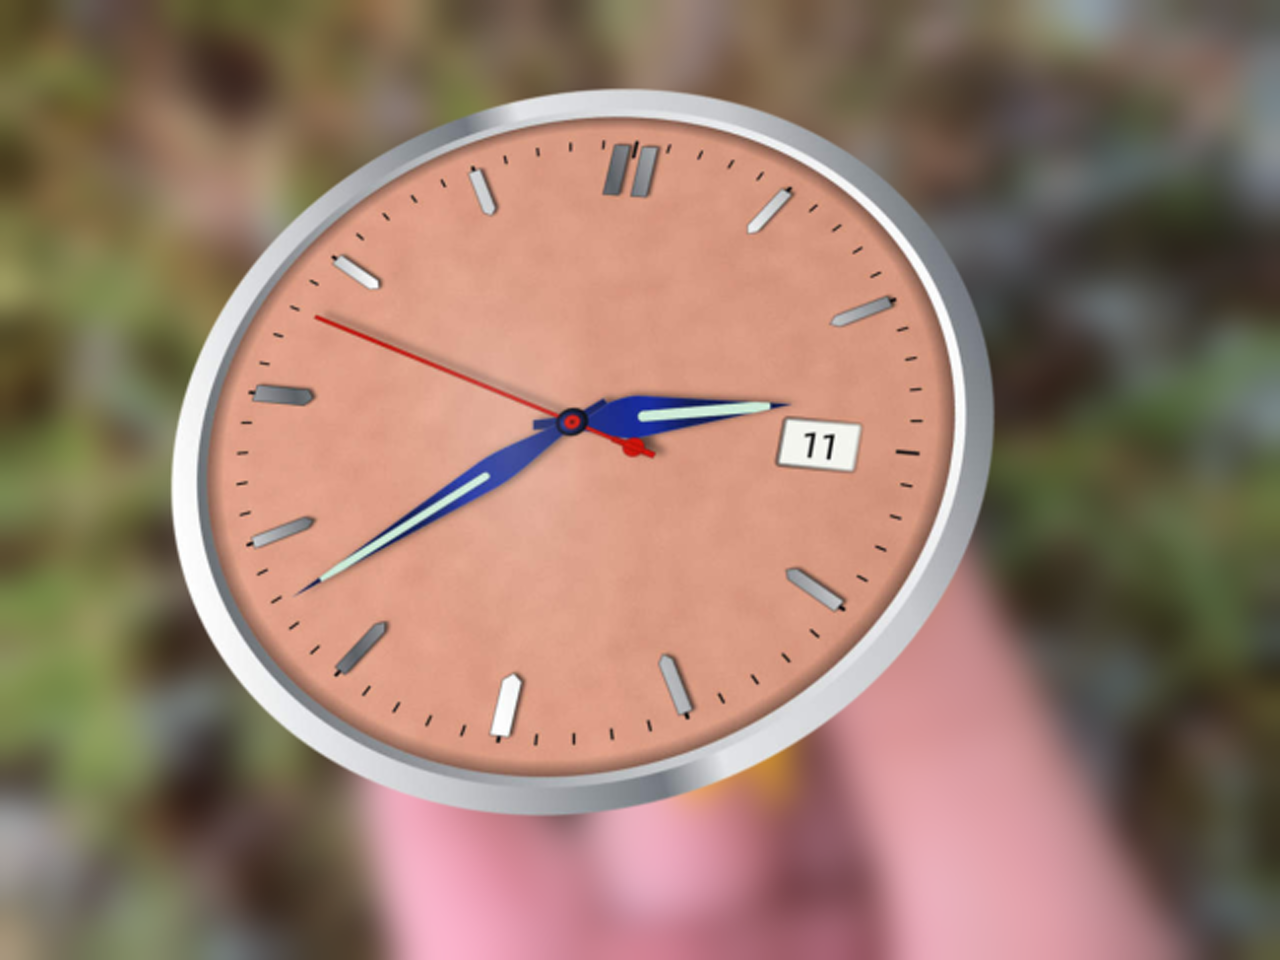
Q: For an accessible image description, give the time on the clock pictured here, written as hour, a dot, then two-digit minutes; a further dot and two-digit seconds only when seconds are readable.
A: 2.37.48
